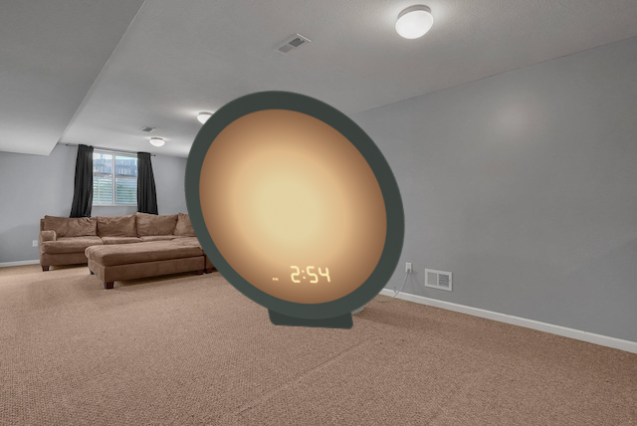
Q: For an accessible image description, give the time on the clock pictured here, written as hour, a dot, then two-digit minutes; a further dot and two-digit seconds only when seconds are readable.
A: 2.54
